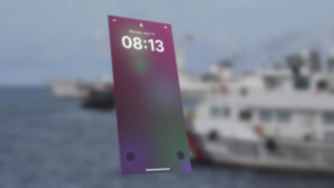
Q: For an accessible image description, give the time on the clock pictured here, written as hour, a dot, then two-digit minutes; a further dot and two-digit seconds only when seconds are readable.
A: 8.13
